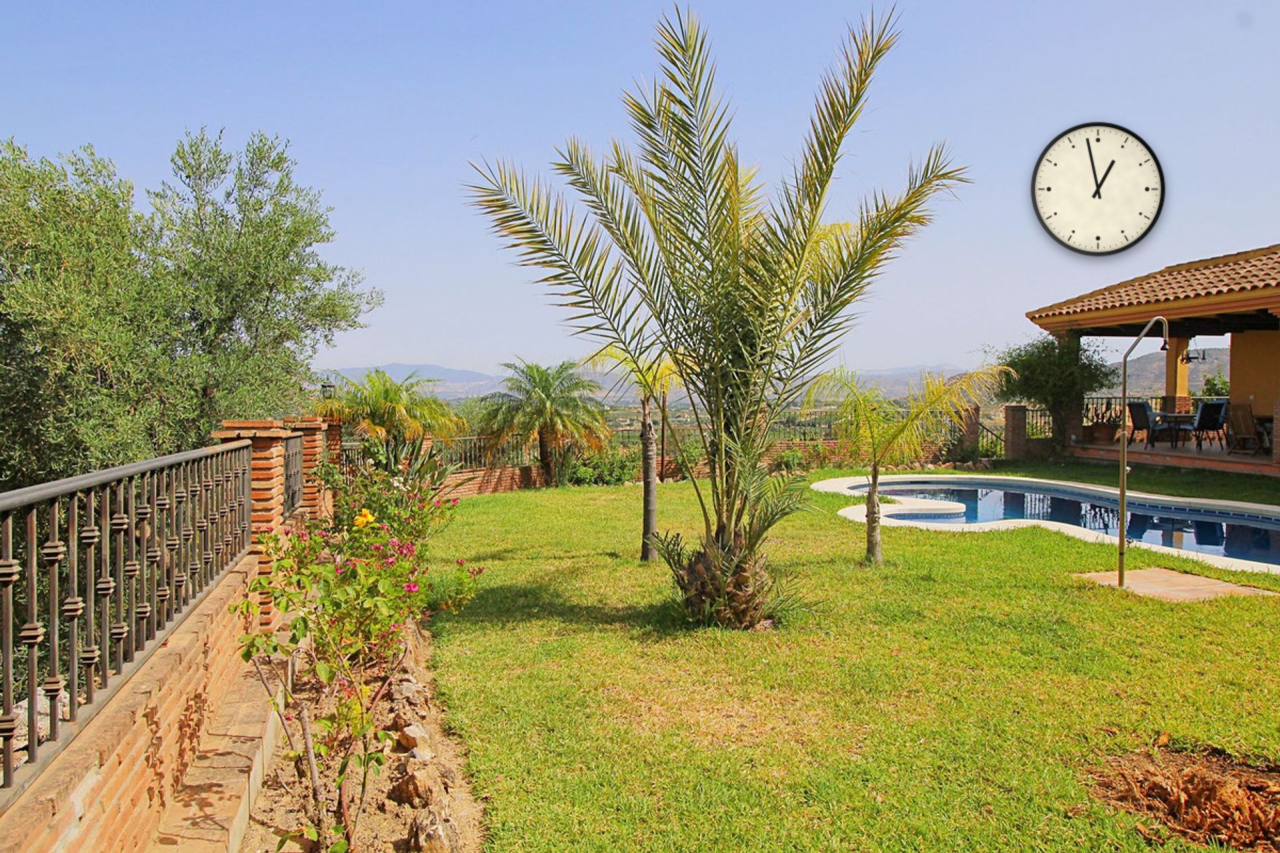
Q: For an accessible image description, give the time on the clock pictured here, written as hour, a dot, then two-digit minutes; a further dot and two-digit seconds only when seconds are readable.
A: 12.58
